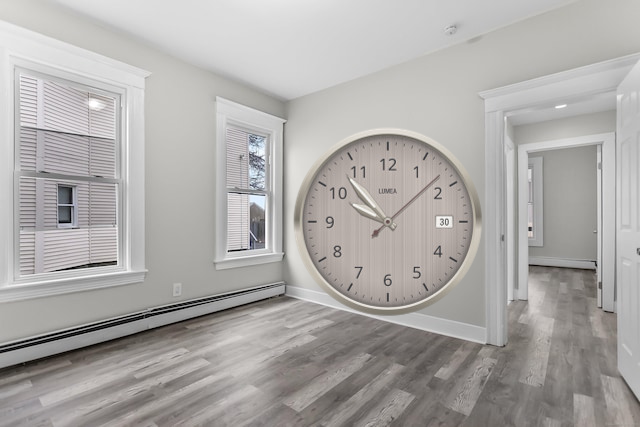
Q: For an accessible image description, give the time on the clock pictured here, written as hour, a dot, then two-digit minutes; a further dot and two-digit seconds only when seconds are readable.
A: 9.53.08
